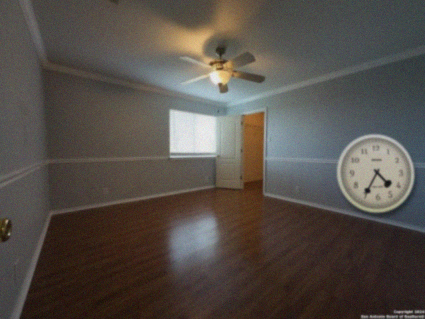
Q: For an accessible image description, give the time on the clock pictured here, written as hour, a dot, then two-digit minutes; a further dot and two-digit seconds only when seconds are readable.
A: 4.35
